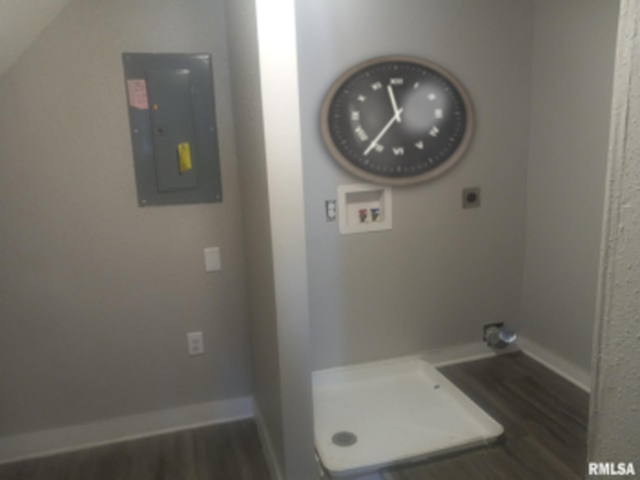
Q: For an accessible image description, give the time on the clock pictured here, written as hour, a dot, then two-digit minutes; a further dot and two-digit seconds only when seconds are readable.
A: 11.36
